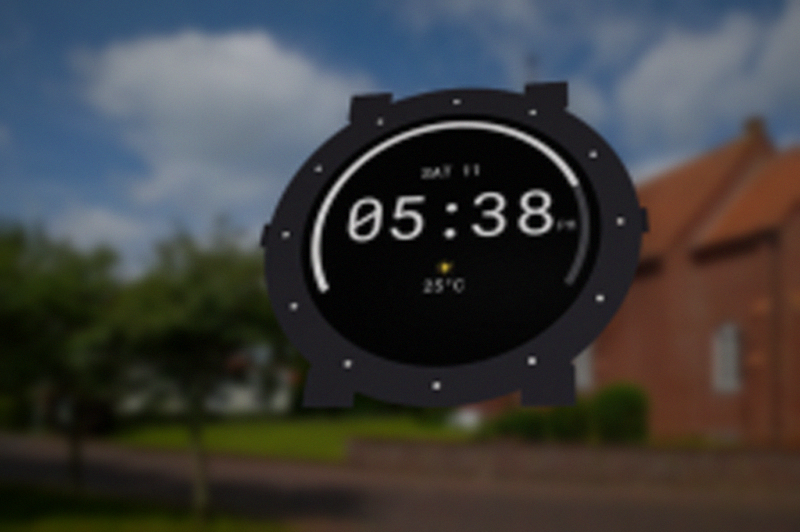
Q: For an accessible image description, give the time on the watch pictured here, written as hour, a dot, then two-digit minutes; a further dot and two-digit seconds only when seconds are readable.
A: 5.38
